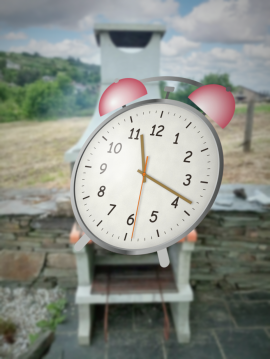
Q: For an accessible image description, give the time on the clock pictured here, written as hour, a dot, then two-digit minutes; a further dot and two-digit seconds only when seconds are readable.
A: 11.18.29
